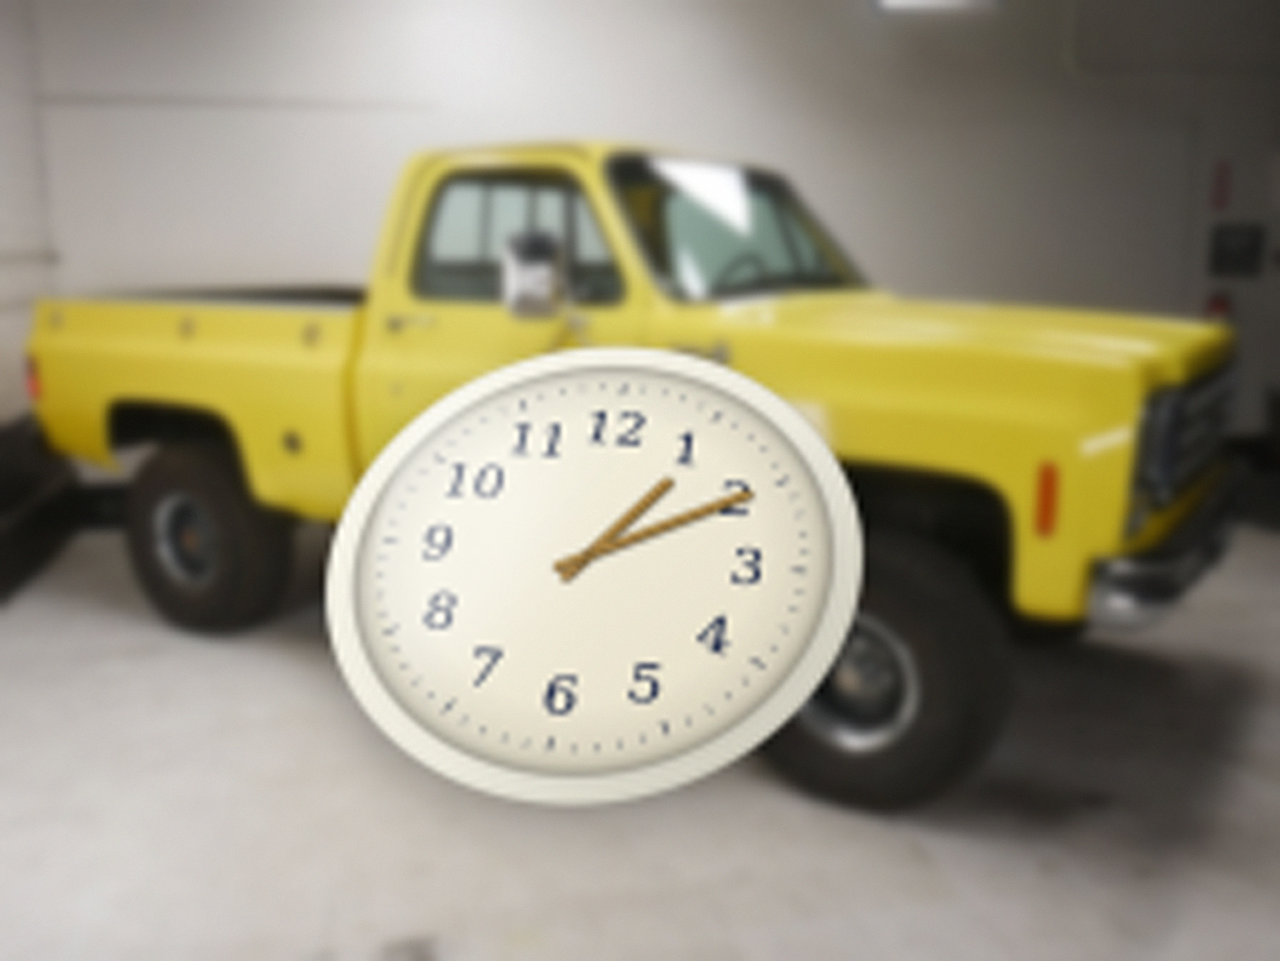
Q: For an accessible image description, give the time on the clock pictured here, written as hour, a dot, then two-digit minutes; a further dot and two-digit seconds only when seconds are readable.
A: 1.10
